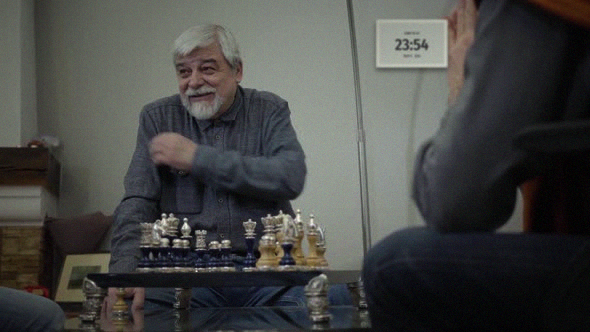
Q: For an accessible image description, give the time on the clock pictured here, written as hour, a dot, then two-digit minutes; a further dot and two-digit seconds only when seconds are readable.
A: 23.54
